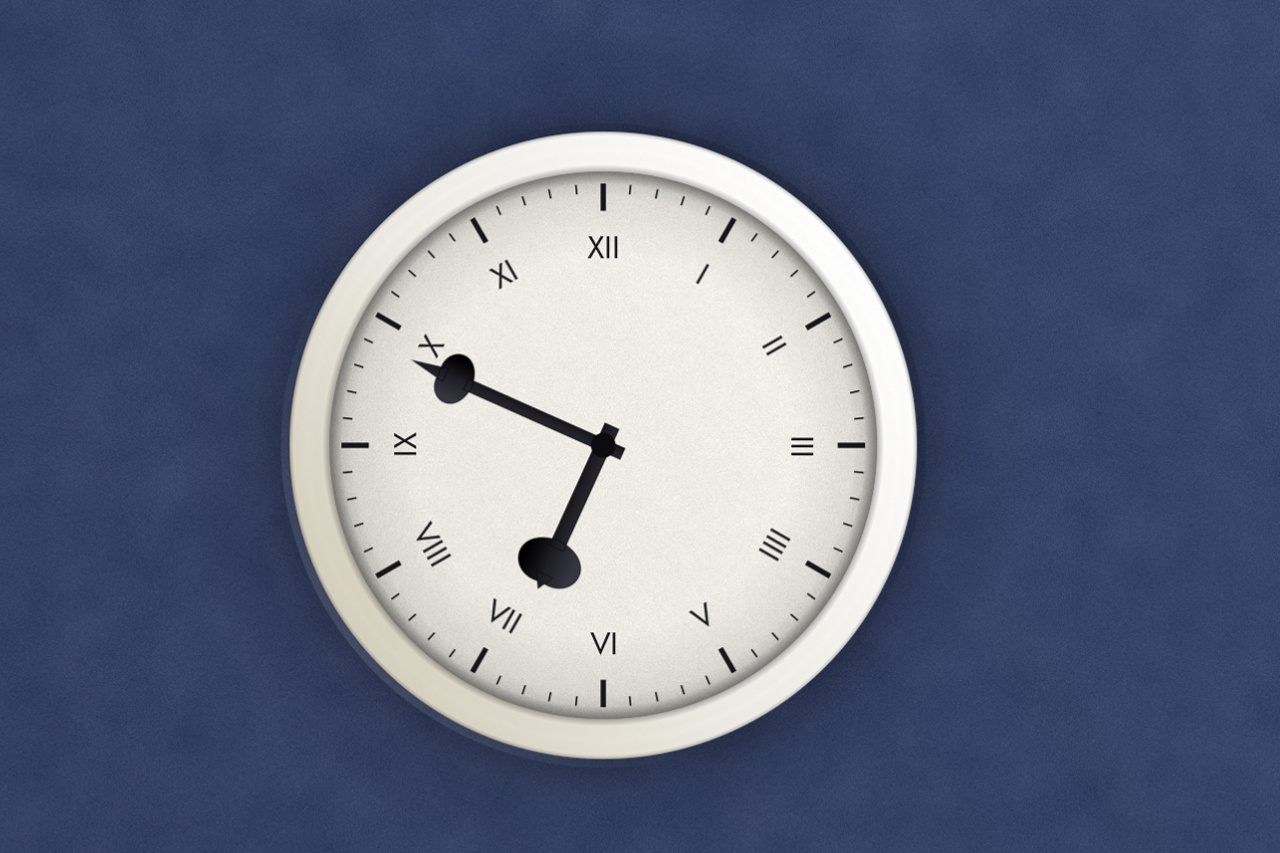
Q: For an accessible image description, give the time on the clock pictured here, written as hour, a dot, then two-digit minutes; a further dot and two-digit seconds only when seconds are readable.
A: 6.49
